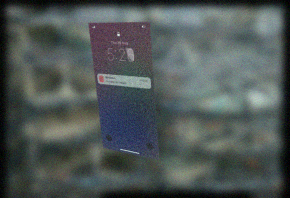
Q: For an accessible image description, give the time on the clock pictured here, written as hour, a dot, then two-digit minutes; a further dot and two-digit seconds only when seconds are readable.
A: 5.26
